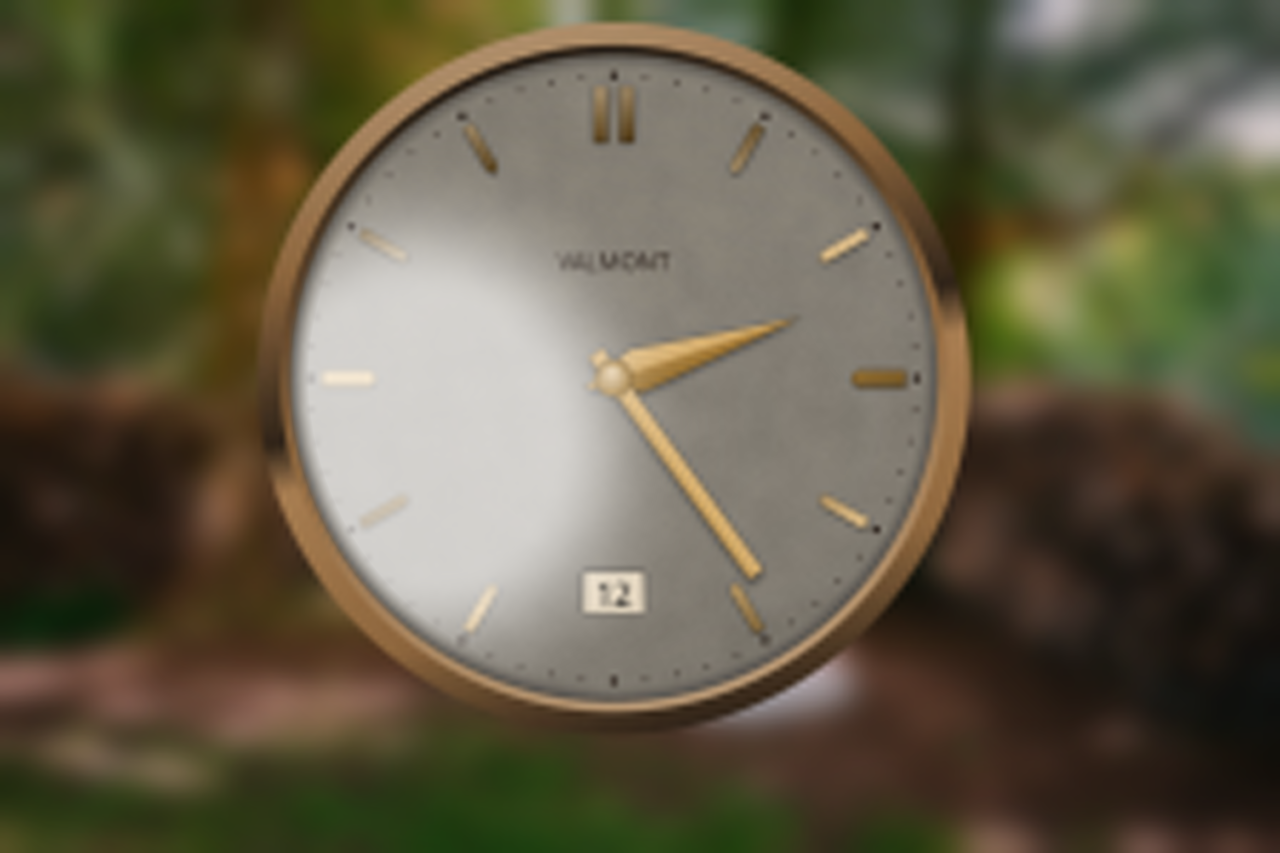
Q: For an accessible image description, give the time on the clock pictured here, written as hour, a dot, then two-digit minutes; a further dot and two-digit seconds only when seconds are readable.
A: 2.24
